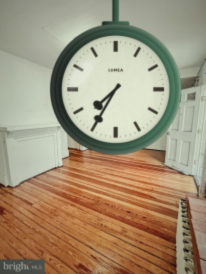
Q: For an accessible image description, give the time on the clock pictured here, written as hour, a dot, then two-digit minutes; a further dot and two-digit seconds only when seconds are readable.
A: 7.35
